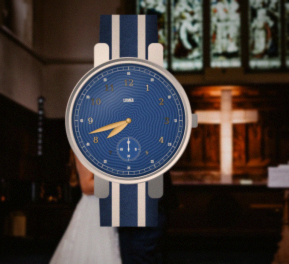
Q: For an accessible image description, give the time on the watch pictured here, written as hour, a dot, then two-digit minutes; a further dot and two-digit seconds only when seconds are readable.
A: 7.42
